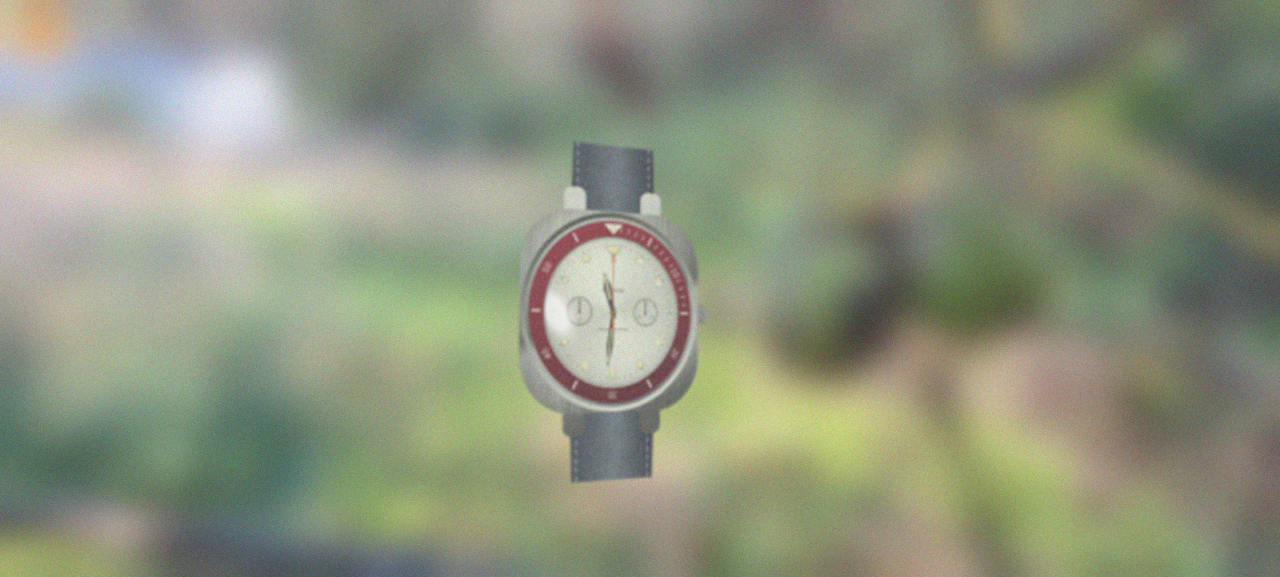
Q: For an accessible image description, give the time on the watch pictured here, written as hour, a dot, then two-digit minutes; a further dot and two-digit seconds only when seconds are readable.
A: 11.31
